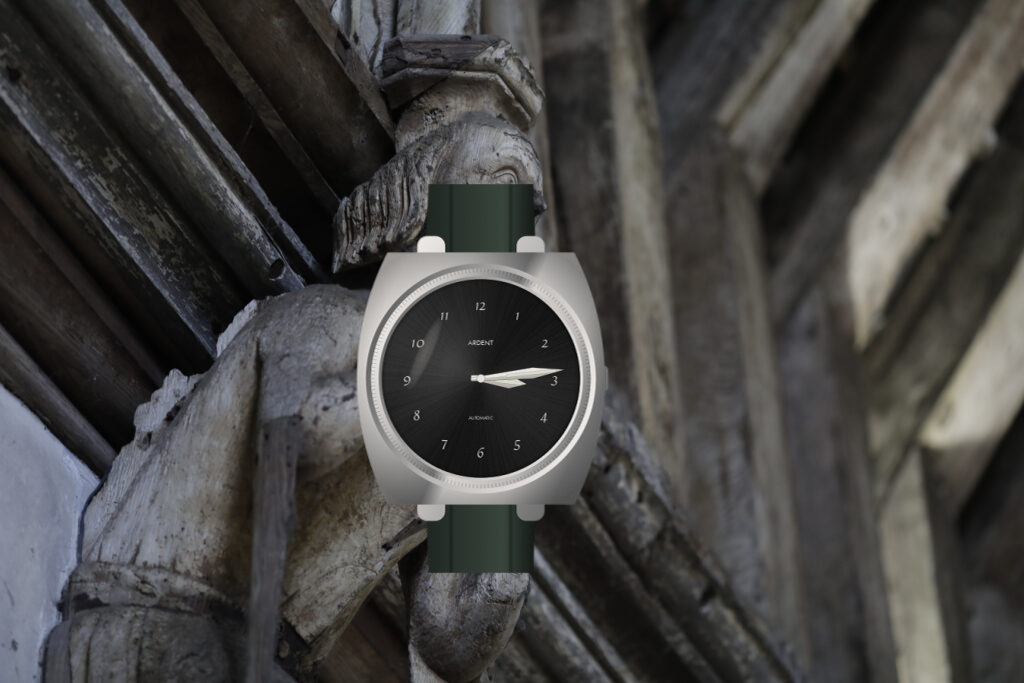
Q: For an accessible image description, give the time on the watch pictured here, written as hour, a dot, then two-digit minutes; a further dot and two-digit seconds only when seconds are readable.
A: 3.14
